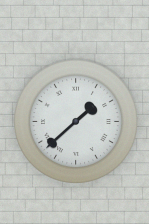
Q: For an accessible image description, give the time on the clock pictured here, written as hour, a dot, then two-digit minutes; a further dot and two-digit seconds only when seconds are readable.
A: 1.38
